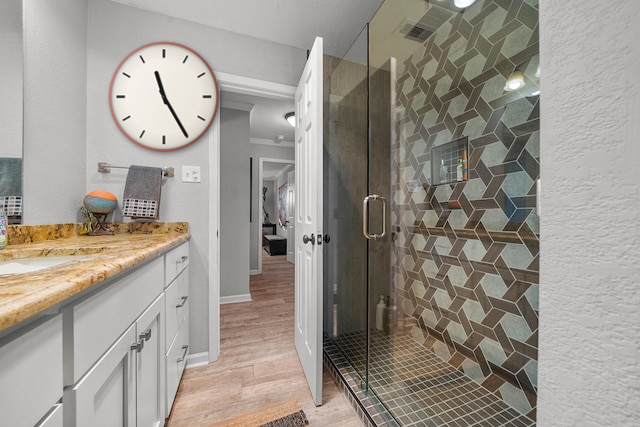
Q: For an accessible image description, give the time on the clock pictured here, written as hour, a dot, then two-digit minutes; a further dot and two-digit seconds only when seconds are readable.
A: 11.25
